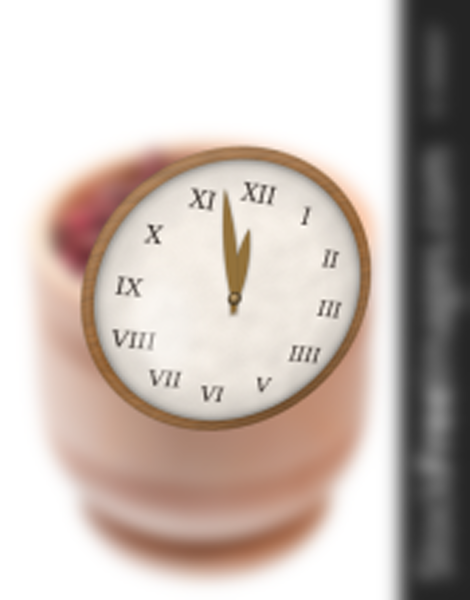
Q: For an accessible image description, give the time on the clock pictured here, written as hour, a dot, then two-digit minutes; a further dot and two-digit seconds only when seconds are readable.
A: 11.57
